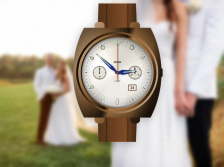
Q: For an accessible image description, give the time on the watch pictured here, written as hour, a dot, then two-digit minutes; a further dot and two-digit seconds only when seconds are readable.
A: 2.52
